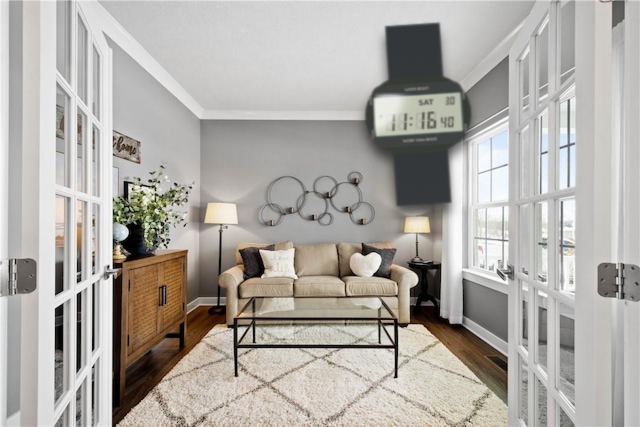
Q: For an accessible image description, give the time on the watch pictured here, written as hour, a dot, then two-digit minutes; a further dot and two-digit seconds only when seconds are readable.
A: 11.16.40
